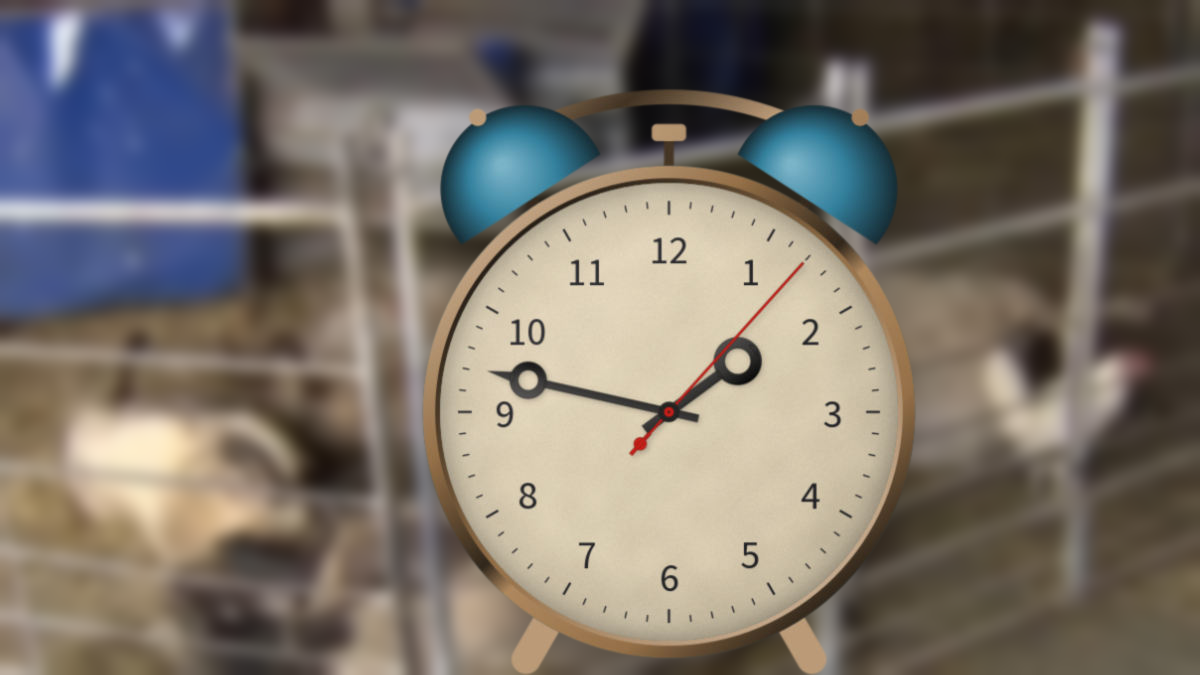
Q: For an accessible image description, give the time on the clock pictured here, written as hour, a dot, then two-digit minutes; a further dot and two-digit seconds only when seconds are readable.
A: 1.47.07
